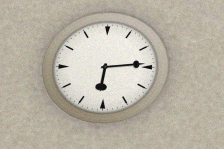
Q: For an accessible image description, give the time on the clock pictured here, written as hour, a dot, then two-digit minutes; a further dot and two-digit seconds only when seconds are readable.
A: 6.14
